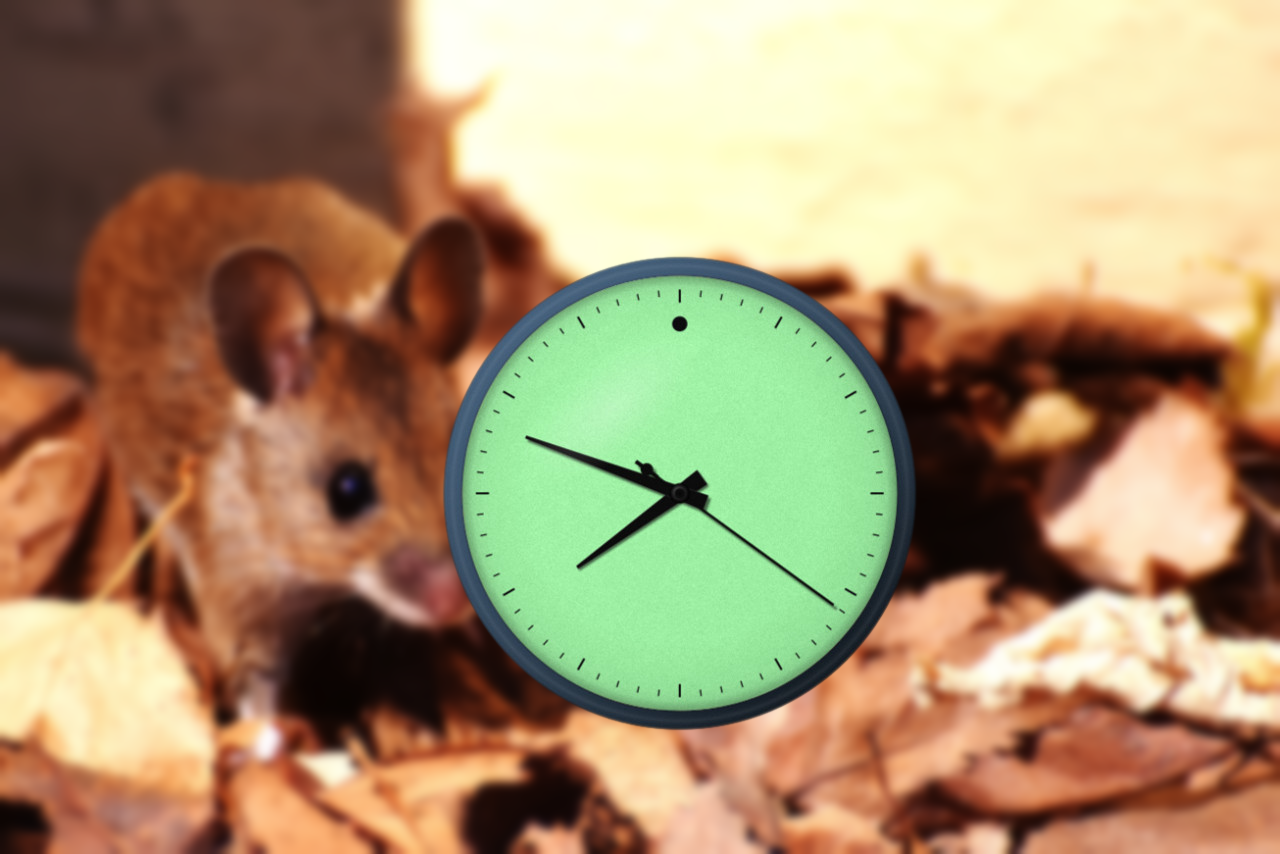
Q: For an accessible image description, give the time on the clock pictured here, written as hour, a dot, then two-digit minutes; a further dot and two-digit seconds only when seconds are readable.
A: 7.48.21
